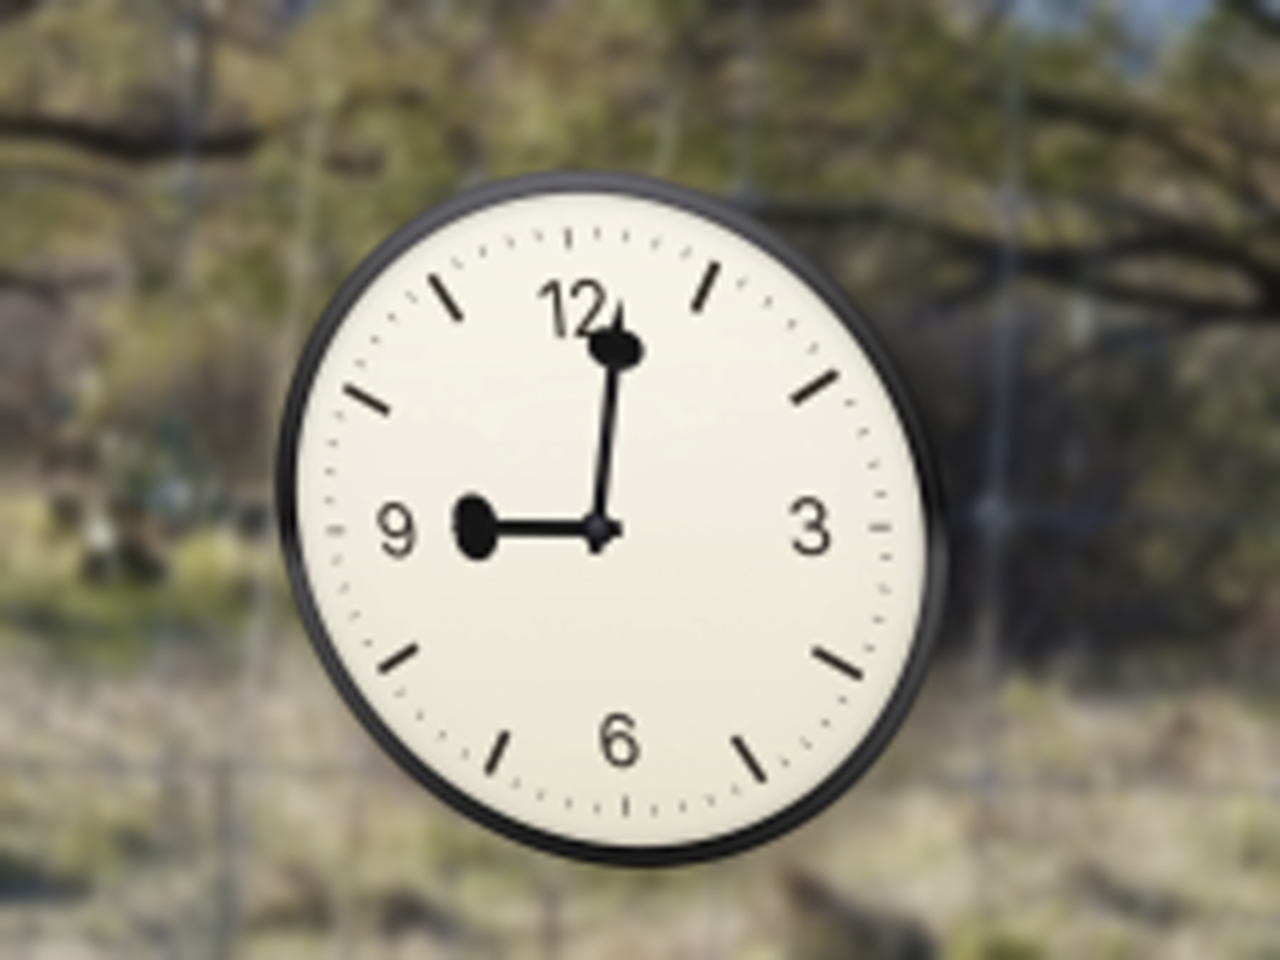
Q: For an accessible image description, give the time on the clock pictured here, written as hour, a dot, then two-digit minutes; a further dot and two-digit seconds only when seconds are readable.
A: 9.02
